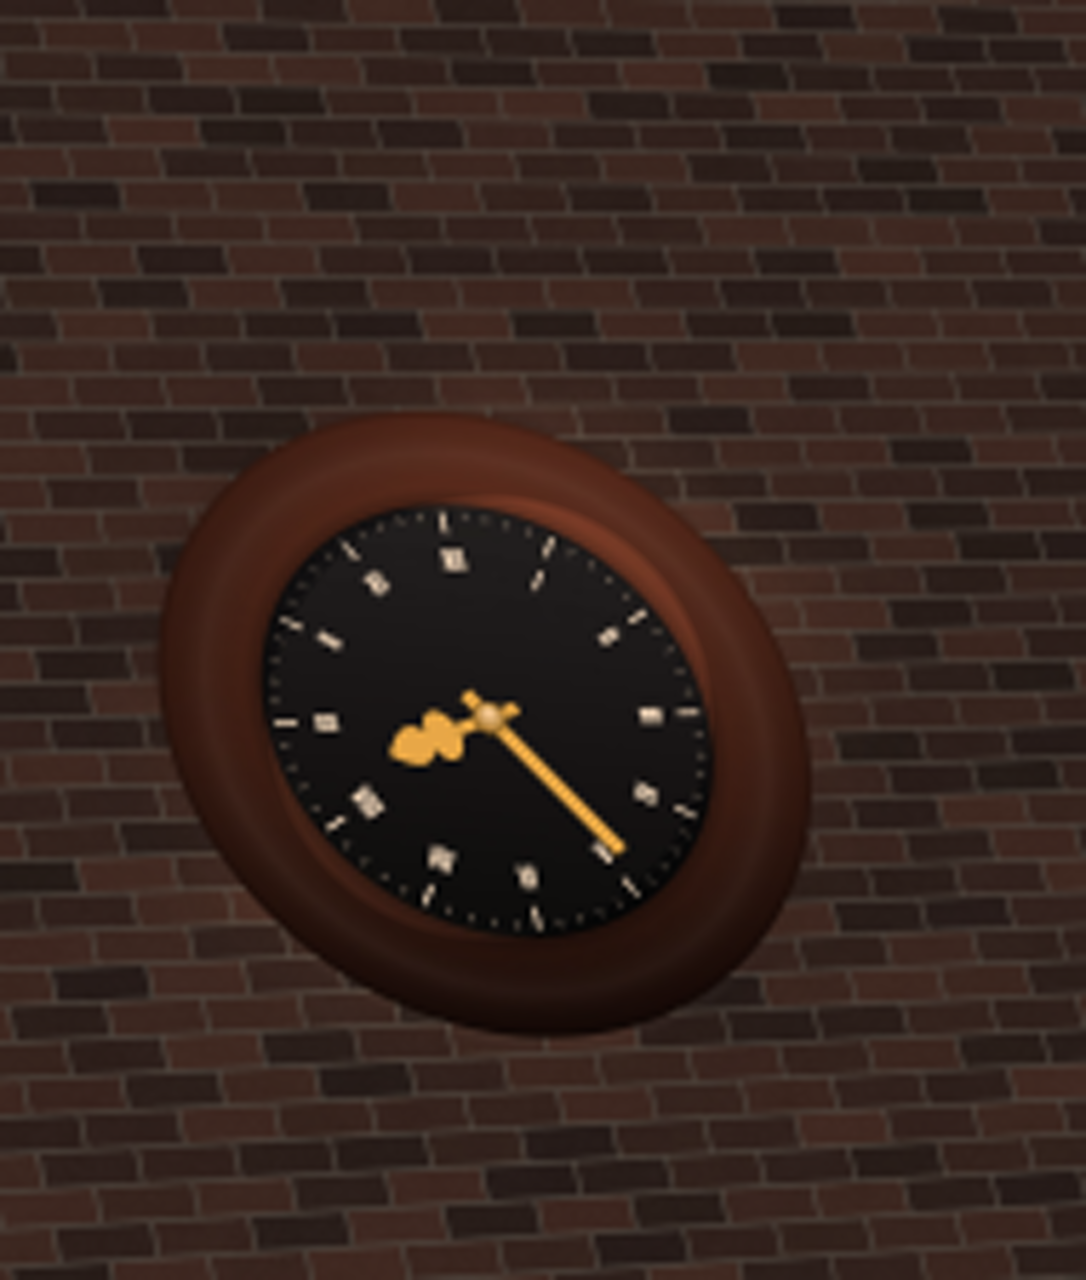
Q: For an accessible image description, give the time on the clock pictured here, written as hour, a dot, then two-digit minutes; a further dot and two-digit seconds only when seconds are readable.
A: 8.24
